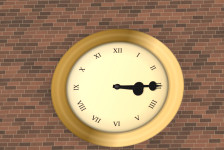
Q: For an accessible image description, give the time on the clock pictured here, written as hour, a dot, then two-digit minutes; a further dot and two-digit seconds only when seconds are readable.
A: 3.15
